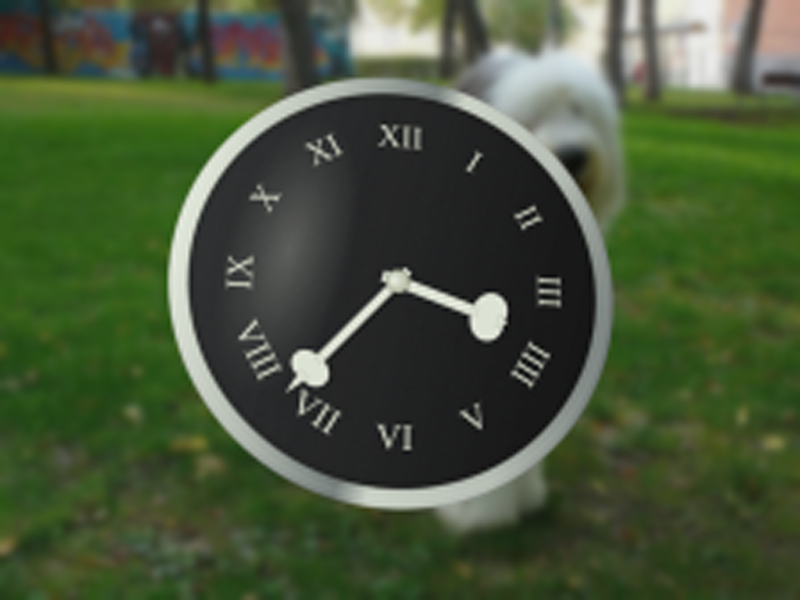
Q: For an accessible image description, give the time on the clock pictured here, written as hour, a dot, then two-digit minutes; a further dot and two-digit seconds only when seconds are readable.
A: 3.37
